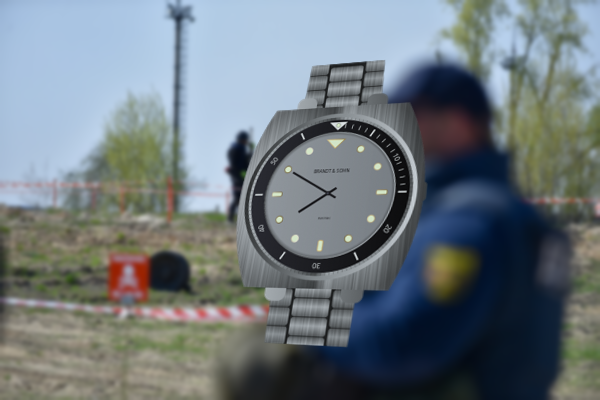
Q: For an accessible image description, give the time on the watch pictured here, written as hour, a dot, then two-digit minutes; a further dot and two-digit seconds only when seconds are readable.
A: 7.50
